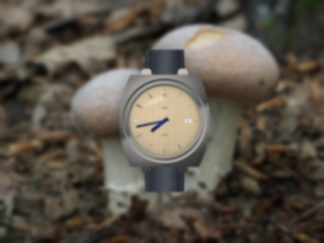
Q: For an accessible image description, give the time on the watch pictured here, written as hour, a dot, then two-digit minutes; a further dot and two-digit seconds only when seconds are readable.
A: 7.43
